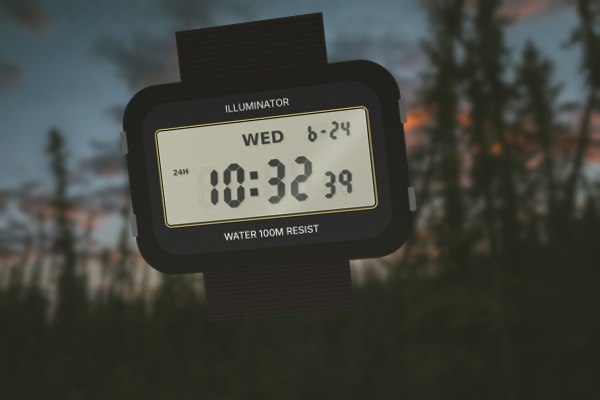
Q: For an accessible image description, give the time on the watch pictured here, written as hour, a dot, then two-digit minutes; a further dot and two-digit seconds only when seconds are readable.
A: 10.32.39
